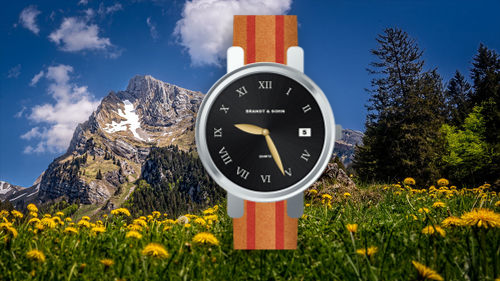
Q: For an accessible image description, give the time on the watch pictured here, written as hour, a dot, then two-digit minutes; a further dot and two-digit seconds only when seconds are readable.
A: 9.26
